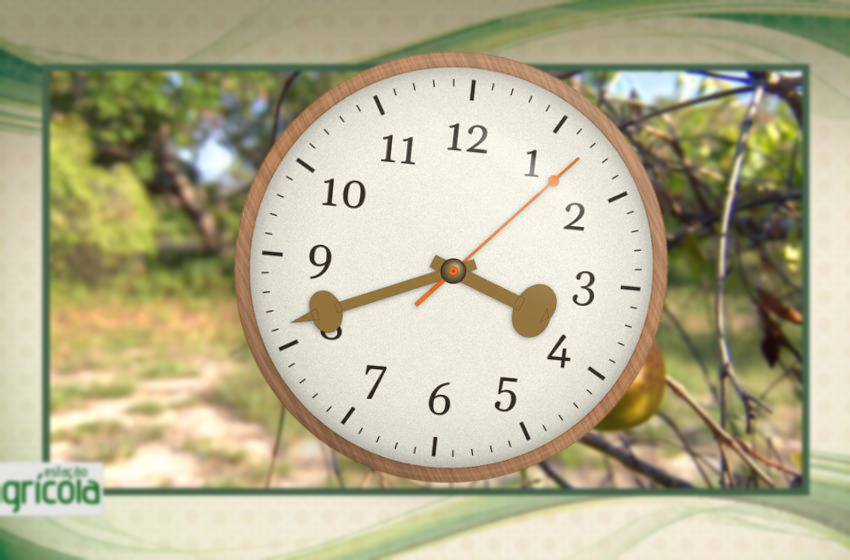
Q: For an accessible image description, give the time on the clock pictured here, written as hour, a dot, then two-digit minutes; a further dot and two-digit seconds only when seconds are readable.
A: 3.41.07
